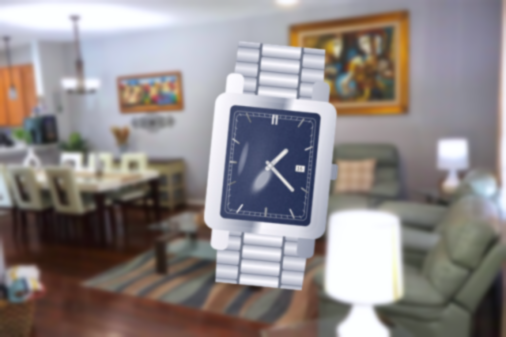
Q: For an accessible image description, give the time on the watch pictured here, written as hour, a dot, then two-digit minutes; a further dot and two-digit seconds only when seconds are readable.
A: 1.22
